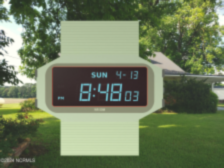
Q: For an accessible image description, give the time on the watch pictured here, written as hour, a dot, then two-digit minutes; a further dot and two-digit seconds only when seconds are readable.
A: 8.48.03
